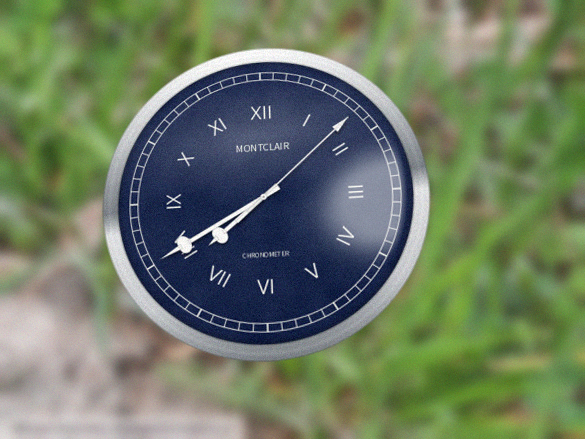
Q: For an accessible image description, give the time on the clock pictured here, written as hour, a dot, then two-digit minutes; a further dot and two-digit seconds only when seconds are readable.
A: 7.40.08
